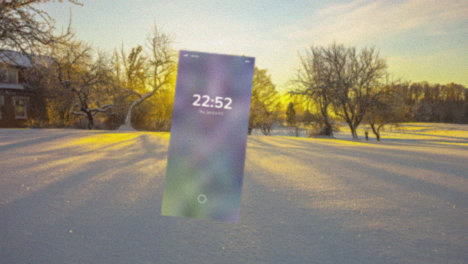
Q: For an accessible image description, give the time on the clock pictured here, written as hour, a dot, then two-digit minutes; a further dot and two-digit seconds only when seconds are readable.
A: 22.52
